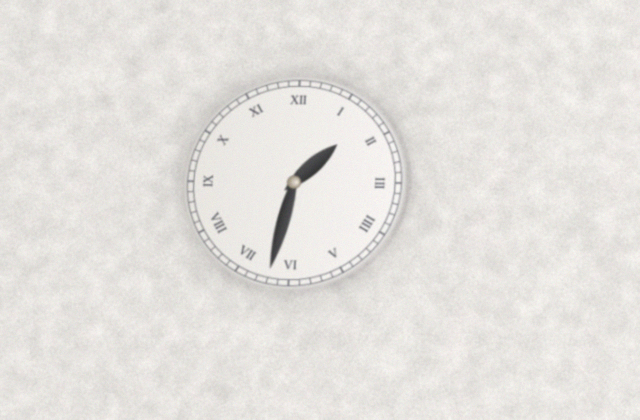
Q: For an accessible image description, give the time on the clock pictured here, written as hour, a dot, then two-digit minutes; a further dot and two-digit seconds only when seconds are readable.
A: 1.32
